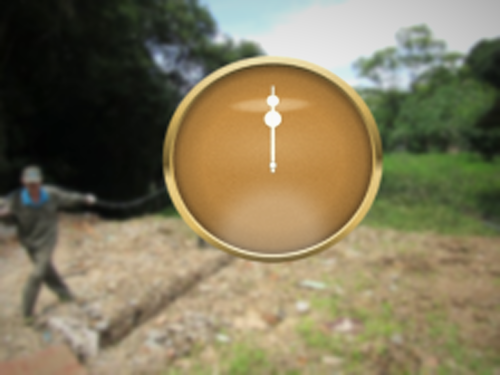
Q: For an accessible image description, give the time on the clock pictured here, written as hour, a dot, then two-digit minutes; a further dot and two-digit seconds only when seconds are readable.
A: 12.00
